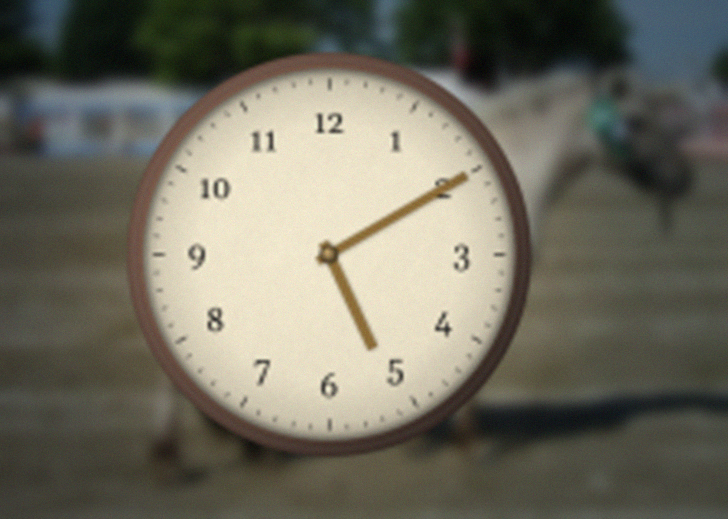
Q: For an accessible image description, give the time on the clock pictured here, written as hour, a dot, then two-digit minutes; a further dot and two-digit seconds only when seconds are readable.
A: 5.10
